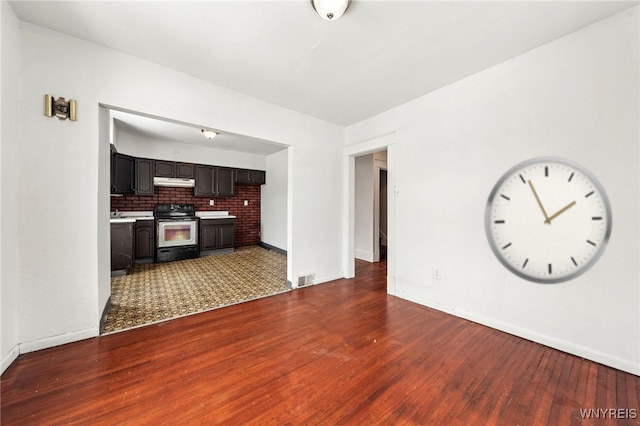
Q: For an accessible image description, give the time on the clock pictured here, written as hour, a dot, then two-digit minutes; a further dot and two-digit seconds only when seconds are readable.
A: 1.56
